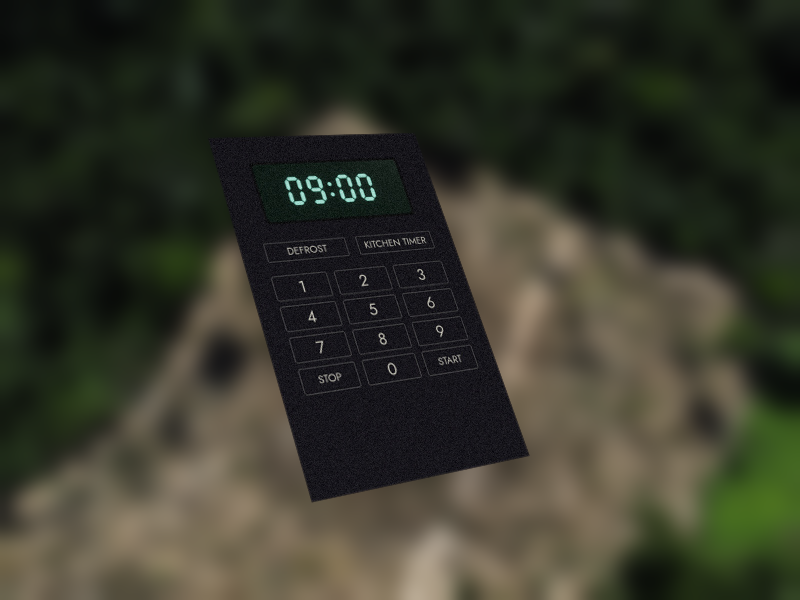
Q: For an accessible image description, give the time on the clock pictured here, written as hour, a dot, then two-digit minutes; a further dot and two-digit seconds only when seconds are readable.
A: 9.00
